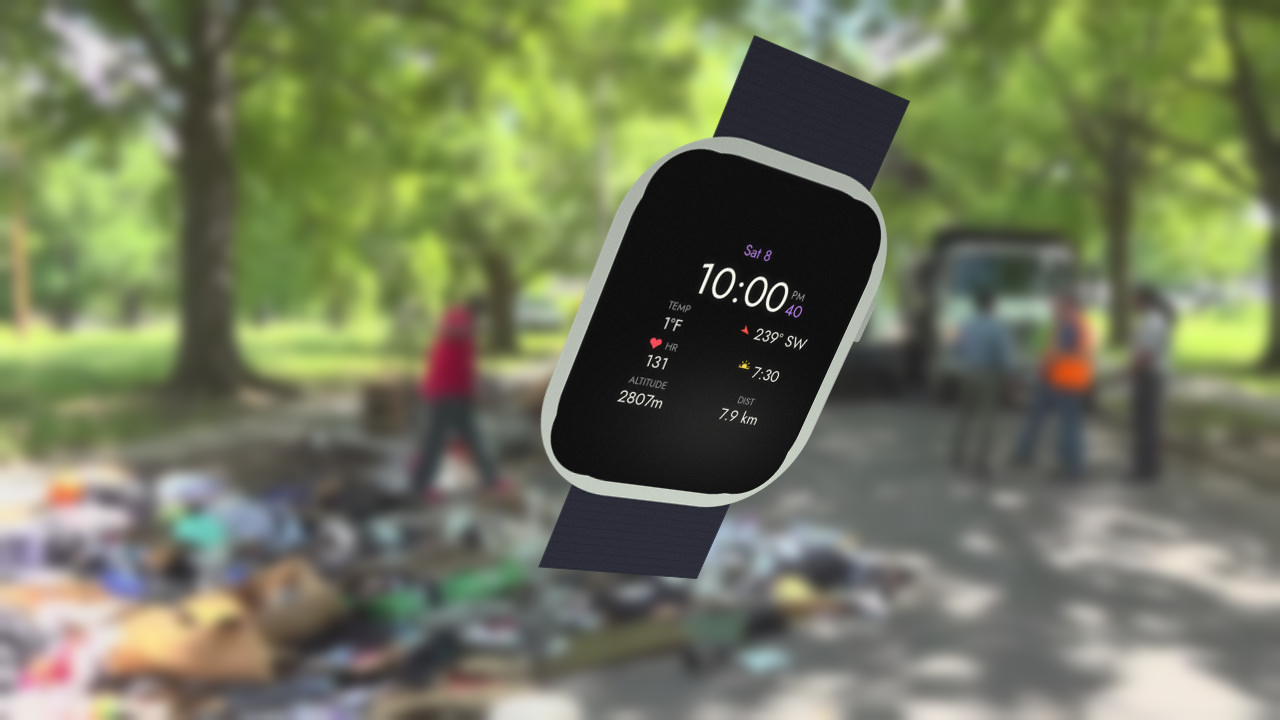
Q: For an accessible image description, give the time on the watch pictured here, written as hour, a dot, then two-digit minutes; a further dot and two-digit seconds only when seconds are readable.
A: 10.00.40
